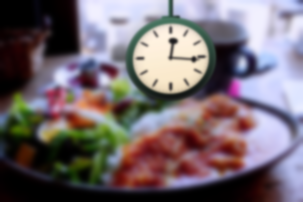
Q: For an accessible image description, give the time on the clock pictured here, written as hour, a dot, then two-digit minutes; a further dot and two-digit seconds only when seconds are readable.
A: 12.16
